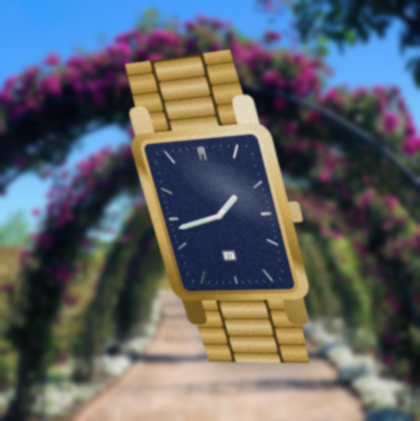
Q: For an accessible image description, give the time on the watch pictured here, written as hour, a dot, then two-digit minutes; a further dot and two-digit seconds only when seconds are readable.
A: 1.43
